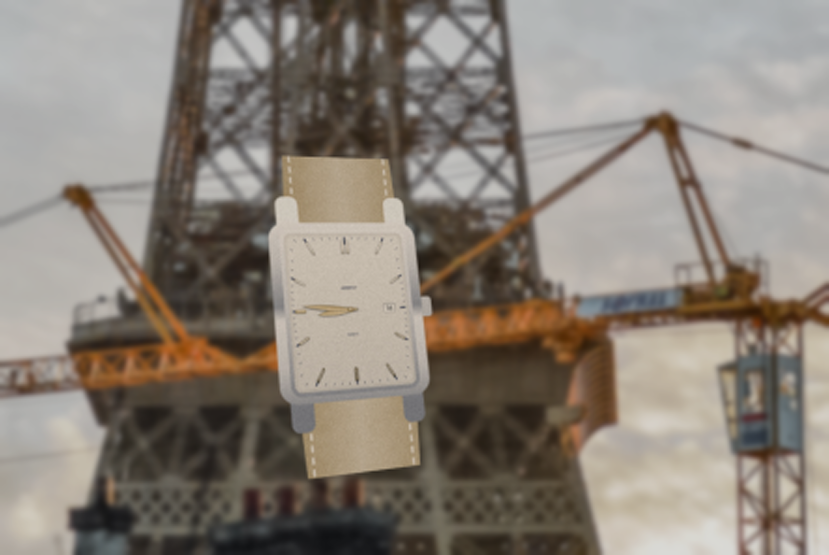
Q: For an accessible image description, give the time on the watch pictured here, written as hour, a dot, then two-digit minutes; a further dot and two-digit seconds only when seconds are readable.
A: 8.46
